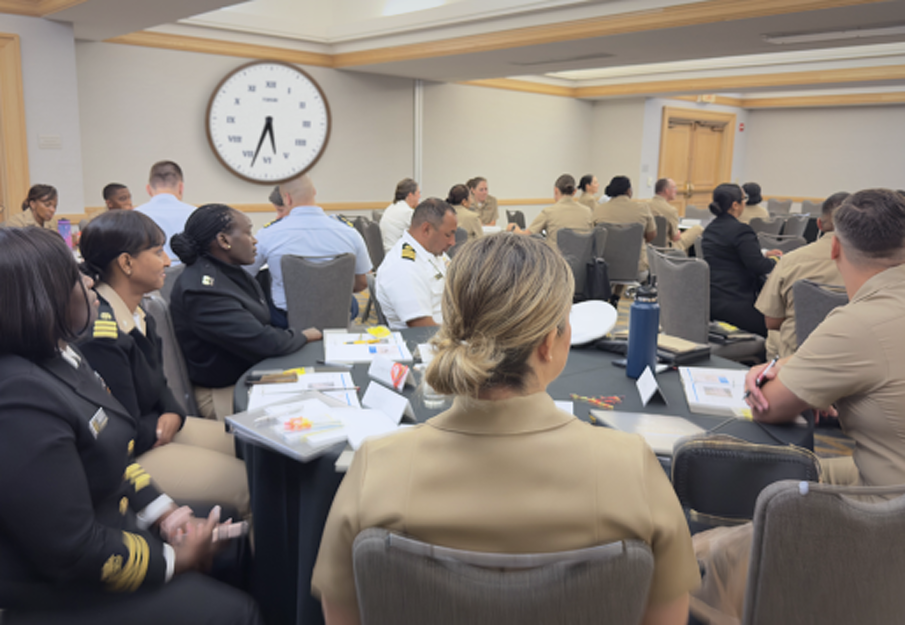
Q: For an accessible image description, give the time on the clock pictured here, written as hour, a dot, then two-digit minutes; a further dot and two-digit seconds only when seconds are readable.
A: 5.33
